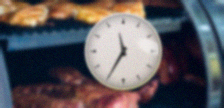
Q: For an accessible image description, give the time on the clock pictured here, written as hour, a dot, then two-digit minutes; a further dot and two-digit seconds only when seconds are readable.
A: 11.35
